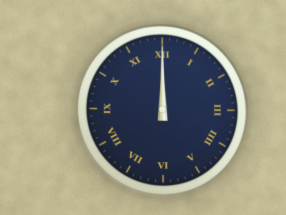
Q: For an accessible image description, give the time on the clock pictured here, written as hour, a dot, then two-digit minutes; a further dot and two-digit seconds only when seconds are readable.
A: 12.00
